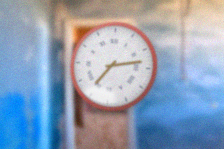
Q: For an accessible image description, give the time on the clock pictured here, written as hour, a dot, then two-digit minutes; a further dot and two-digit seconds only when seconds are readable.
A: 7.13
